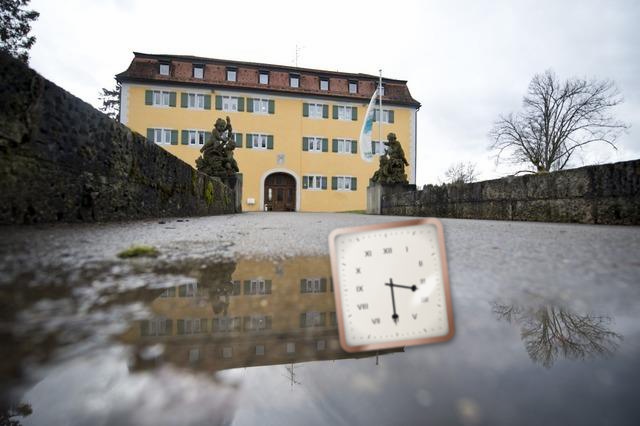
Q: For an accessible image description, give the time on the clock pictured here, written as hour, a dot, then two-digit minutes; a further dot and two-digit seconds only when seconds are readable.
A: 3.30
